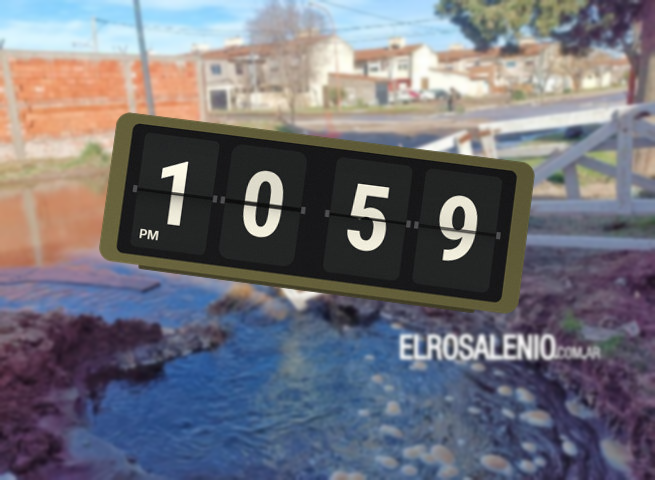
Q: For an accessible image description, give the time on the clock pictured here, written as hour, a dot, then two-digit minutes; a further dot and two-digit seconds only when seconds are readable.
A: 10.59
